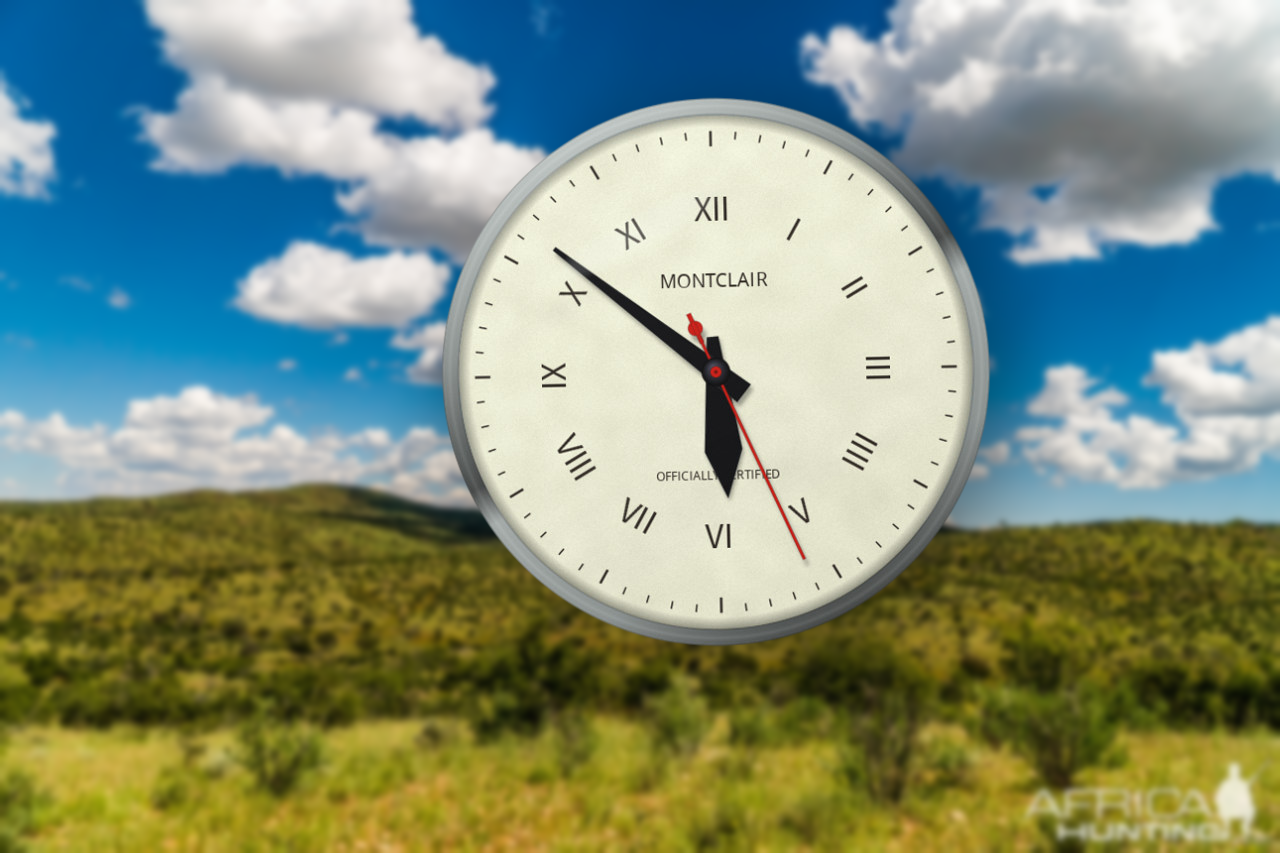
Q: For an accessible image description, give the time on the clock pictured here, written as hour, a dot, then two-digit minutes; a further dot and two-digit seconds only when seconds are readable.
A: 5.51.26
